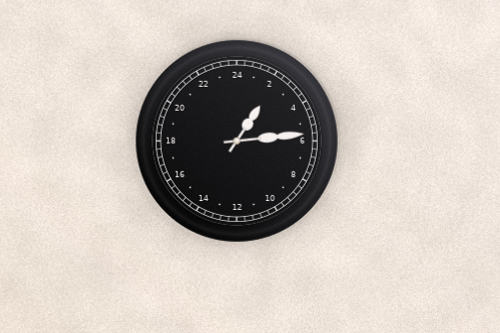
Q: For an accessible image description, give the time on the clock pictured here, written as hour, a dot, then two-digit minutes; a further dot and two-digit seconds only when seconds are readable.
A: 2.14
